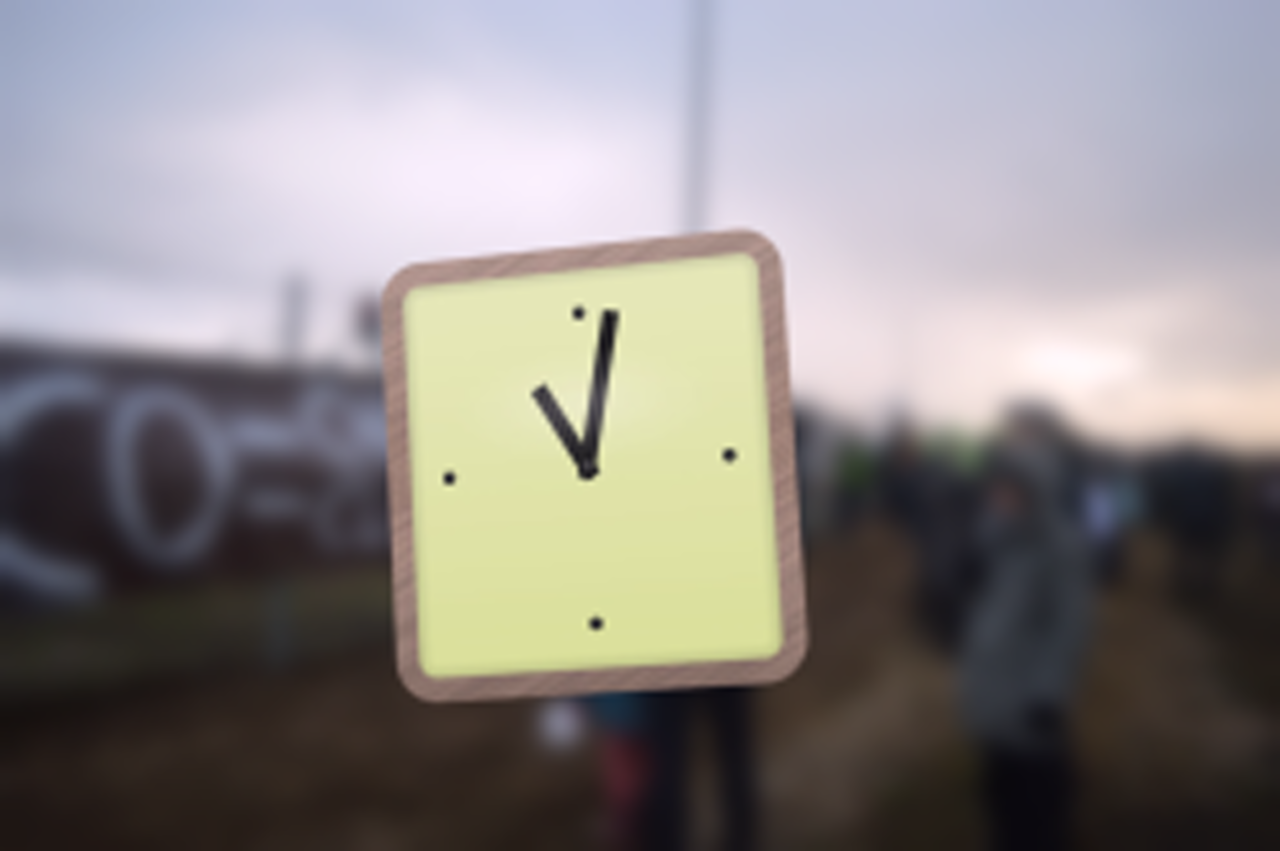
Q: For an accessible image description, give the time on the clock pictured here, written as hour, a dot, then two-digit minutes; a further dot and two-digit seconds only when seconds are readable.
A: 11.02
